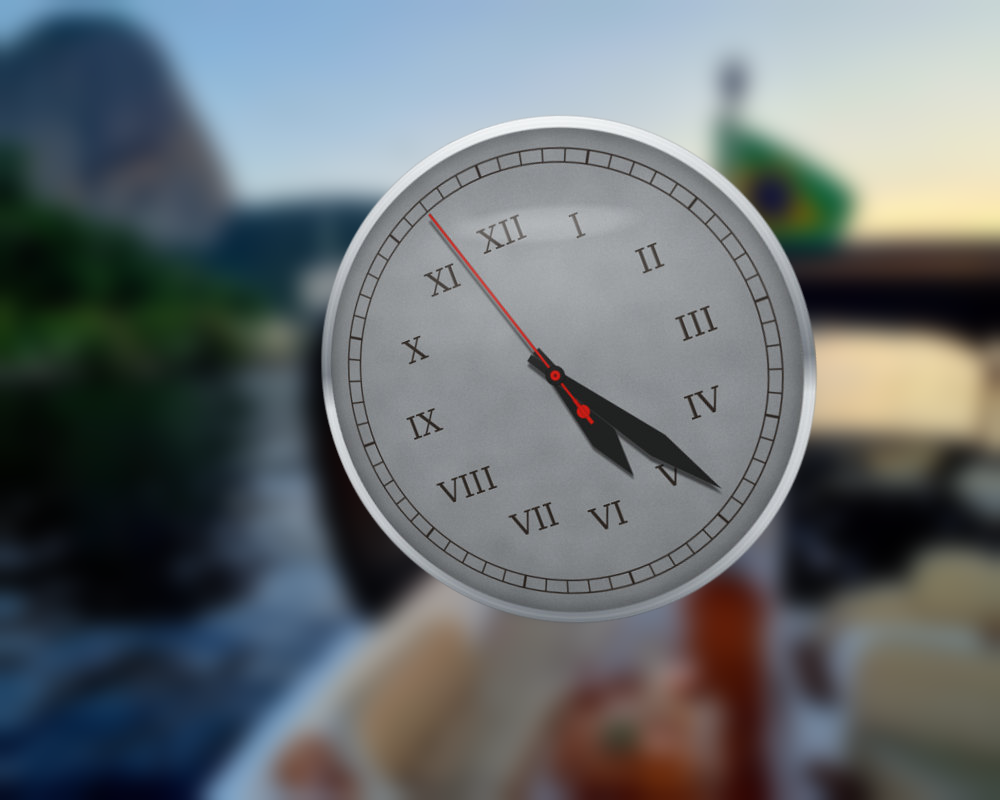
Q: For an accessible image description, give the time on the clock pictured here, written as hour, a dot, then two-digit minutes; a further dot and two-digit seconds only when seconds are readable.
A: 5.23.57
